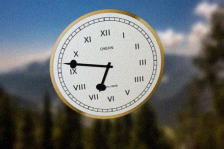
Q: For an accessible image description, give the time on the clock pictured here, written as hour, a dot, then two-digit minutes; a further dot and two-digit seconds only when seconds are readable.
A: 6.47
